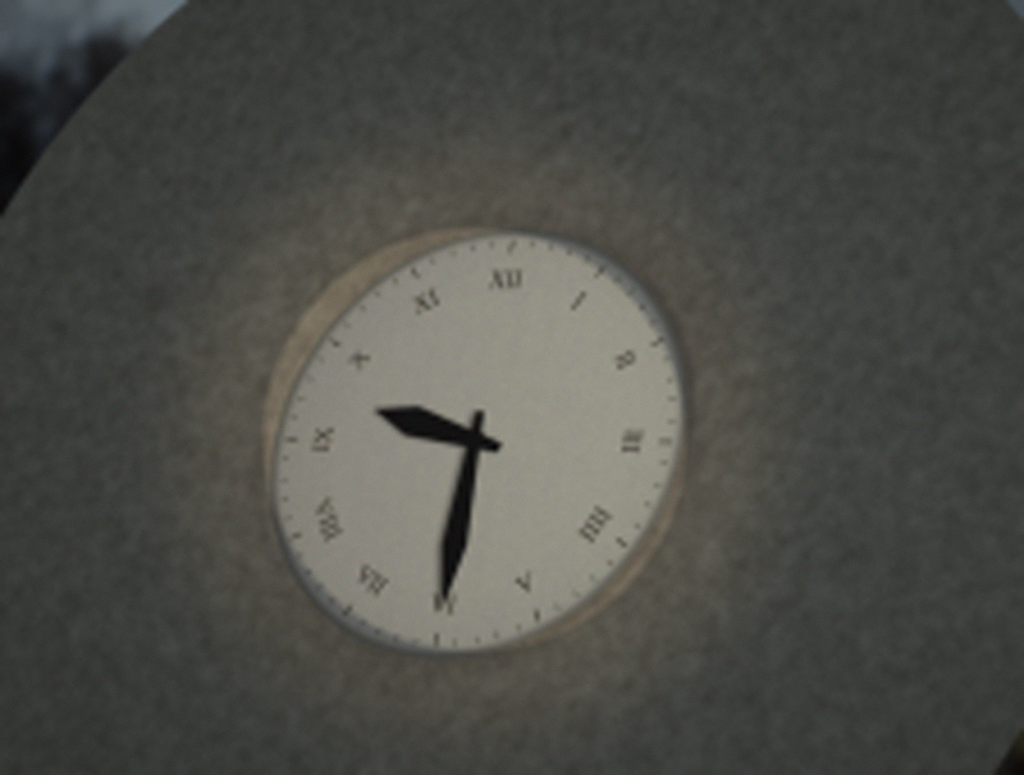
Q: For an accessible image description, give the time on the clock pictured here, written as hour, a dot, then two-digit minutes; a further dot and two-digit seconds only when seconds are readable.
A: 9.30
